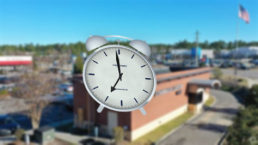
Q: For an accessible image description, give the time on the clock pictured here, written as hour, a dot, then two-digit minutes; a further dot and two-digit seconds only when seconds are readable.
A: 6.59
